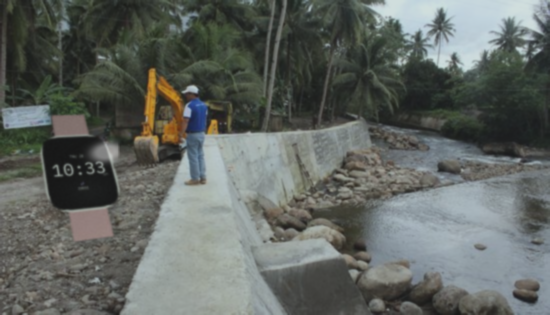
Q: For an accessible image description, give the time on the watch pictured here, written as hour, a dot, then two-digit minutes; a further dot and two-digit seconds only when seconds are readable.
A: 10.33
